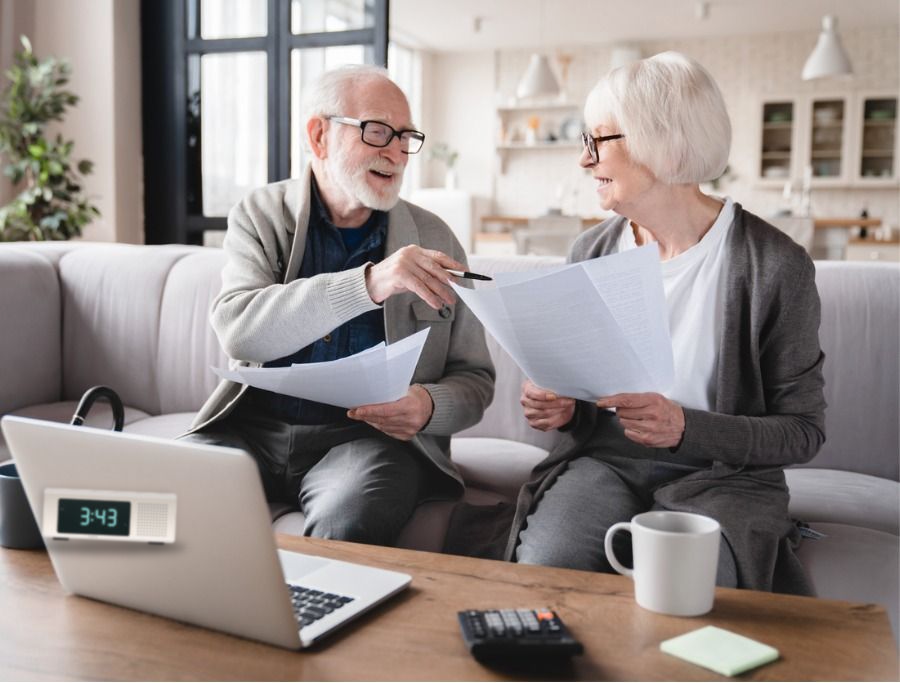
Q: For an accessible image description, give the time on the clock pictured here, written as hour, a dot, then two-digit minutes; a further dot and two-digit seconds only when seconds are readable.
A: 3.43
